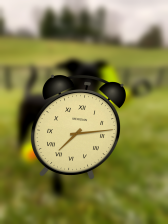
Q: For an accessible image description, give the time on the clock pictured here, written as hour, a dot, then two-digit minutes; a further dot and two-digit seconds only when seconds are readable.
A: 7.13
